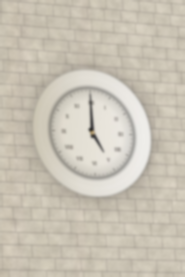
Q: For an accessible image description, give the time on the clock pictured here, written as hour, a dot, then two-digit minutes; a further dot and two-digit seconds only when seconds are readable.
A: 5.00
